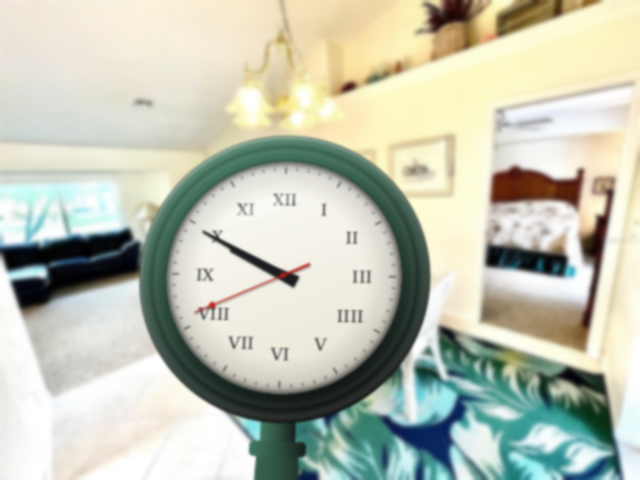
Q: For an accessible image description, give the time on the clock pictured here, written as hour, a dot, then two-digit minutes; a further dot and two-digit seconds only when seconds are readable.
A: 9.49.41
